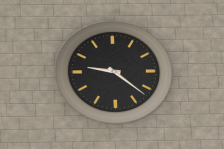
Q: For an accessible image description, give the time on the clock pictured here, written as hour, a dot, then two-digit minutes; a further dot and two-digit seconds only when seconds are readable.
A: 9.22
